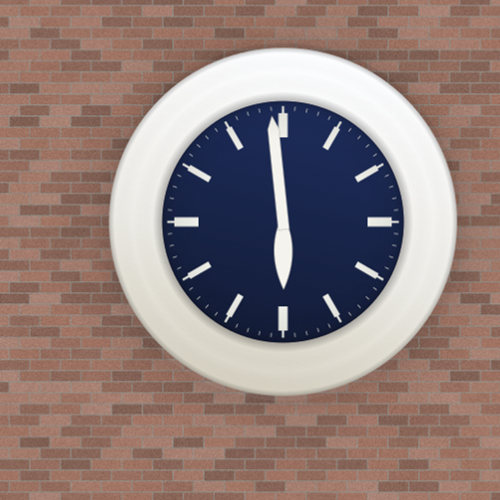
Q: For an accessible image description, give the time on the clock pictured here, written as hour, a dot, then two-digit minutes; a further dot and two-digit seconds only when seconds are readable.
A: 5.59
